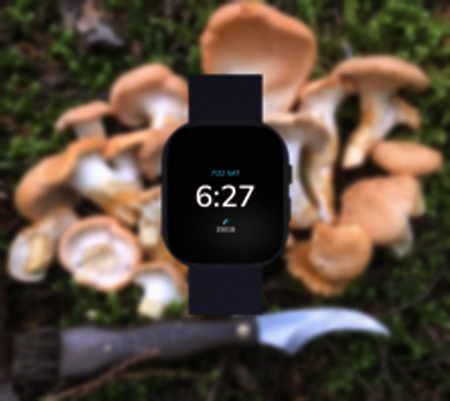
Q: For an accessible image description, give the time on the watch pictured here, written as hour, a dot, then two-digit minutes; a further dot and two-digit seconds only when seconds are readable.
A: 6.27
